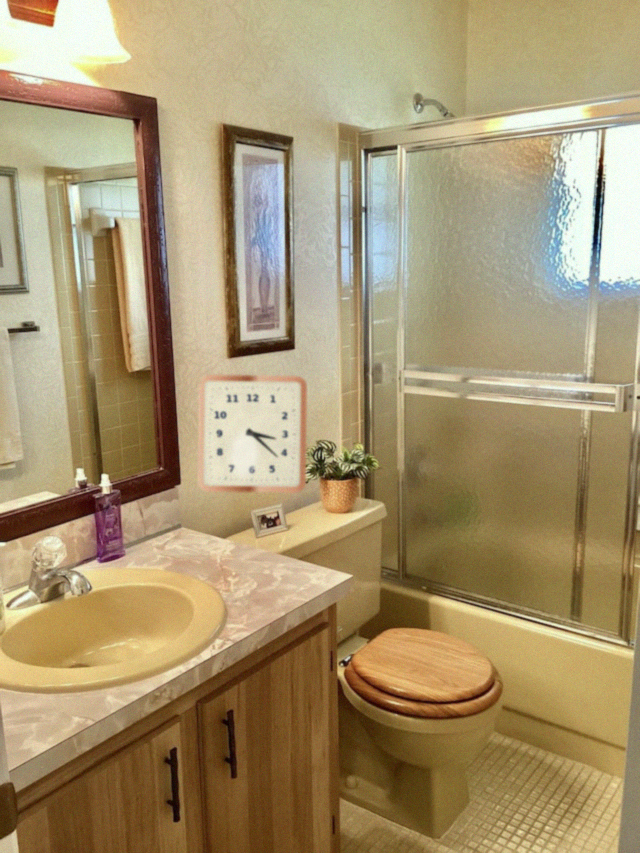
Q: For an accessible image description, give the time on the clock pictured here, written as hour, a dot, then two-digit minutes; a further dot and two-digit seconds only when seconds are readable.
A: 3.22
